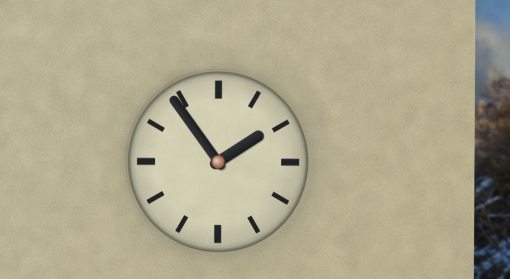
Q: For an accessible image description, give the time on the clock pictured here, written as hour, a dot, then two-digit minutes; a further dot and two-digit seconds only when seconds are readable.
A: 1.54
